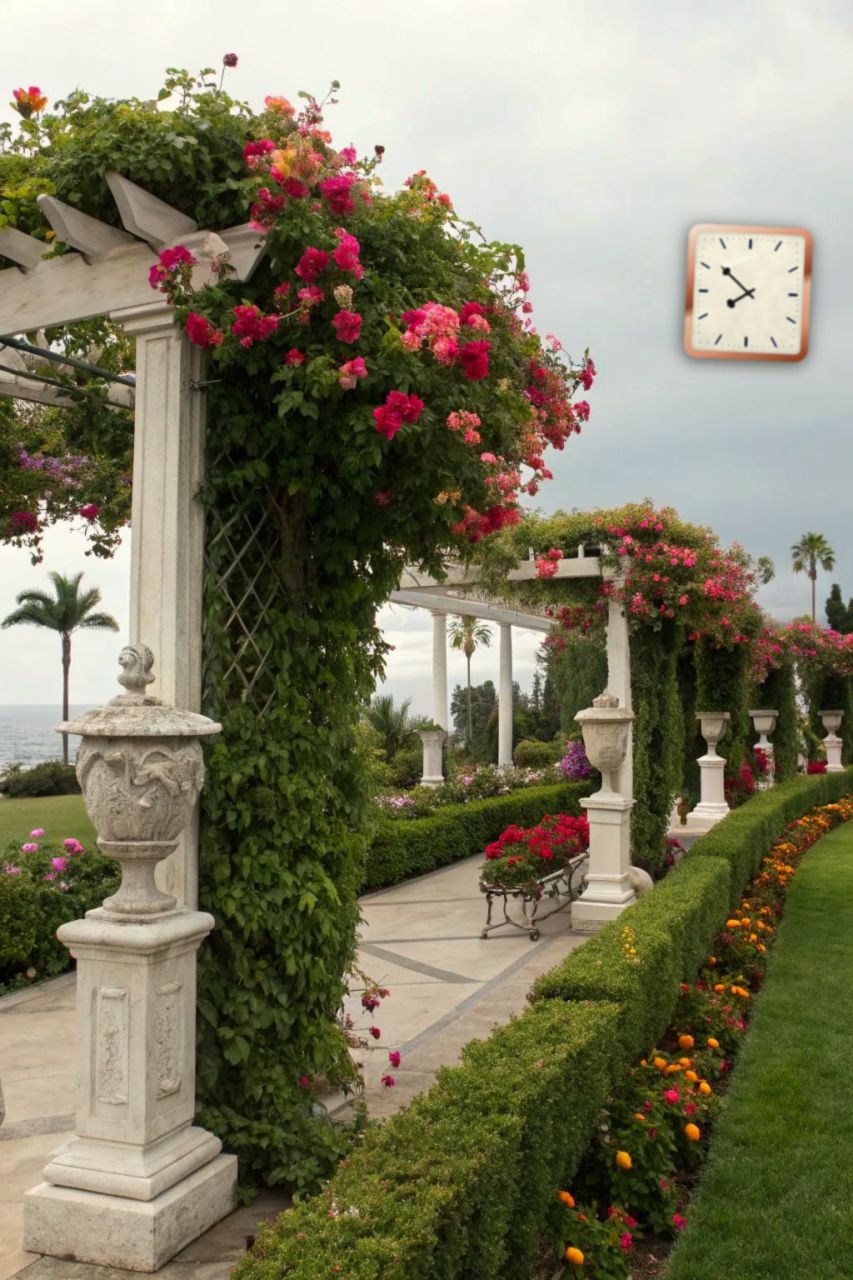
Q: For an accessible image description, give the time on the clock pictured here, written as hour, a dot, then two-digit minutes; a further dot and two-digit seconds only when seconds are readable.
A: 7.52
